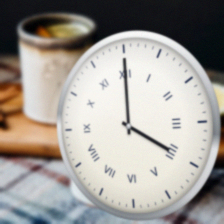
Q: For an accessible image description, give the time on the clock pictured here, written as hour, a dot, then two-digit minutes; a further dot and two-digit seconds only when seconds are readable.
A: 4.00
